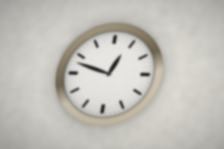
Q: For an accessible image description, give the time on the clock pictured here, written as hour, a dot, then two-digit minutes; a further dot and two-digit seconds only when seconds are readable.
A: 12.48
